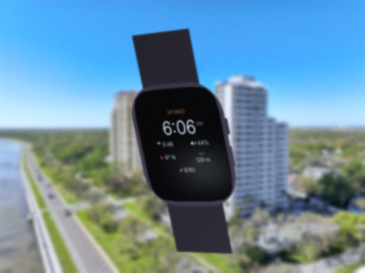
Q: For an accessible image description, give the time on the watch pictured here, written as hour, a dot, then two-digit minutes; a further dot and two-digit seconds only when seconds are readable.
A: 6.06
